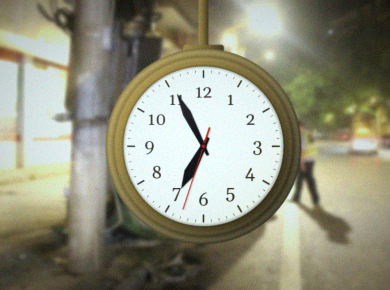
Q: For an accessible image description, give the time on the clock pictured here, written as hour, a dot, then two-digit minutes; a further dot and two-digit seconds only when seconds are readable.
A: 6.55.33
